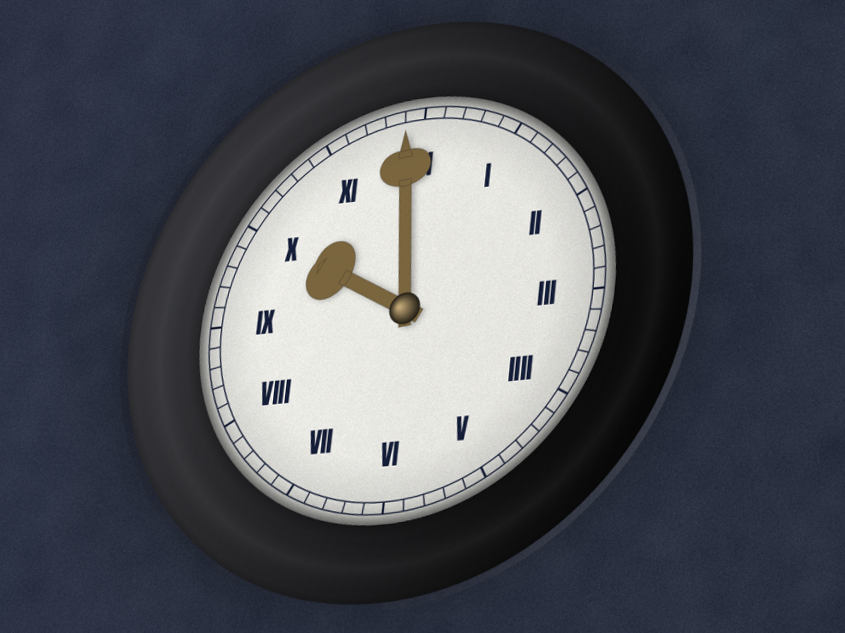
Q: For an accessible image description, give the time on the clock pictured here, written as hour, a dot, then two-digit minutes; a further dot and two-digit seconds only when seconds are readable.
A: 9.59
